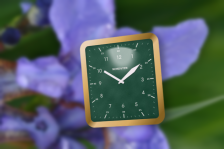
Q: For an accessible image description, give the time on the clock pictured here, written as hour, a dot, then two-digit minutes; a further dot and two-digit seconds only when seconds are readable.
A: 10.09
